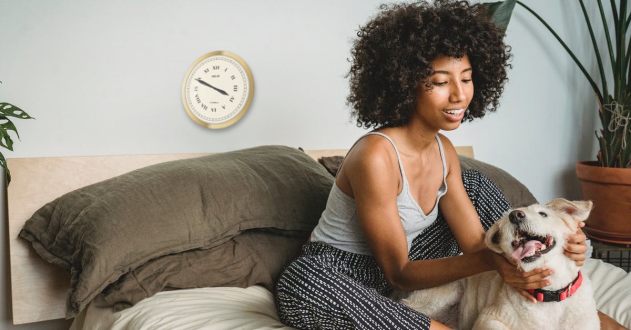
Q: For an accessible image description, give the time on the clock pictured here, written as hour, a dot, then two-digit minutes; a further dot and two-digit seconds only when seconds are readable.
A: 3.49
